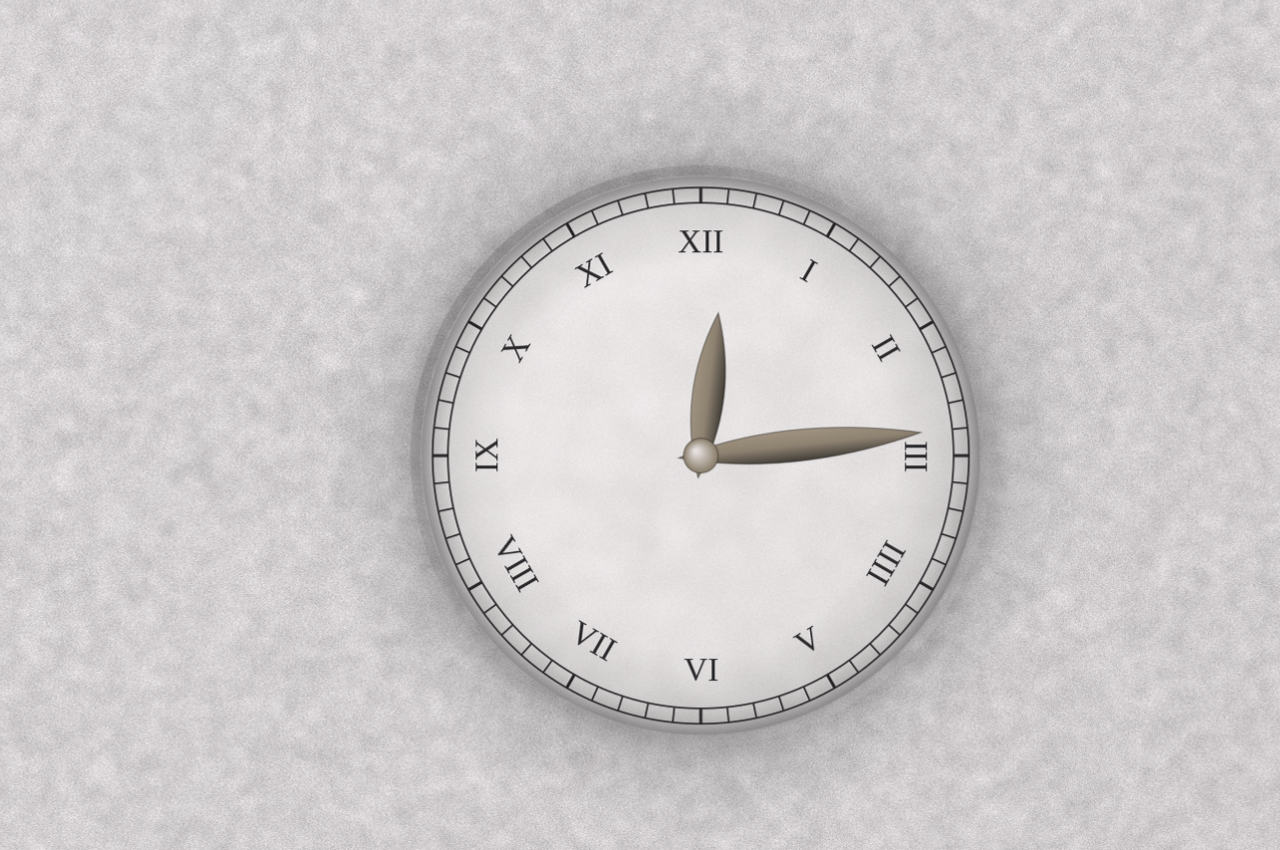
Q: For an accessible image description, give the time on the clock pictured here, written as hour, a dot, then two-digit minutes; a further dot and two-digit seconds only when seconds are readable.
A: 12.14
